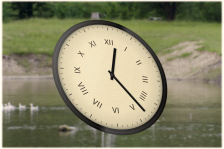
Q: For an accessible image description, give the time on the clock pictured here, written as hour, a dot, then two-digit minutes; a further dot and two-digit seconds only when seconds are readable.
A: 12.23
